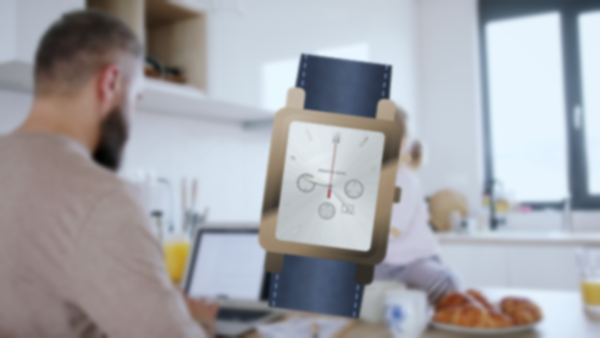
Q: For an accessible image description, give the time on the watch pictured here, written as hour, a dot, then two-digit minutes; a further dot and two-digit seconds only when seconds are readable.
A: 9.22
